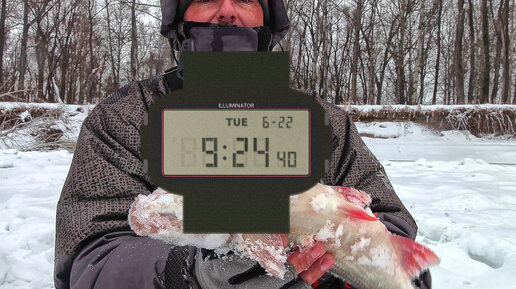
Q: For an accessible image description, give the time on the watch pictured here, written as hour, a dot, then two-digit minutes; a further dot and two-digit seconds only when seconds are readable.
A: 9.24.40
